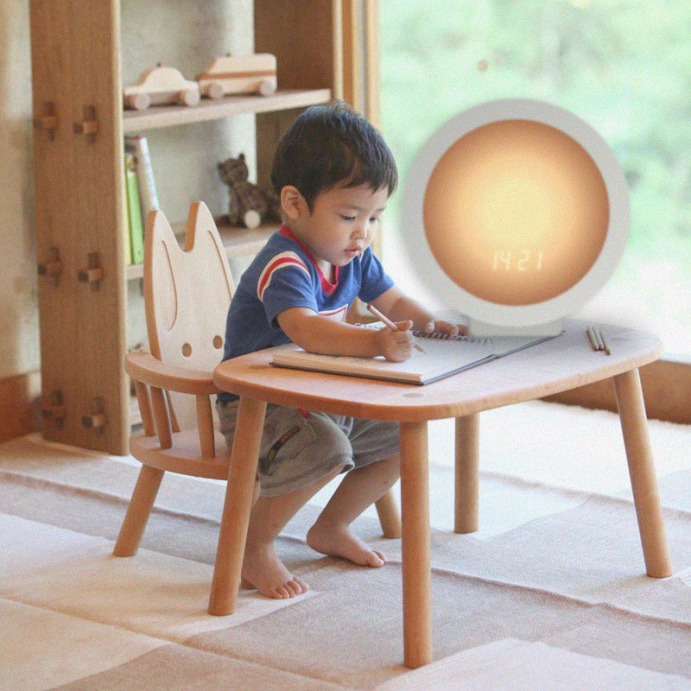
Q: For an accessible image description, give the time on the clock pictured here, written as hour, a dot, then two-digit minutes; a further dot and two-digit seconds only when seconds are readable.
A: 14.21
